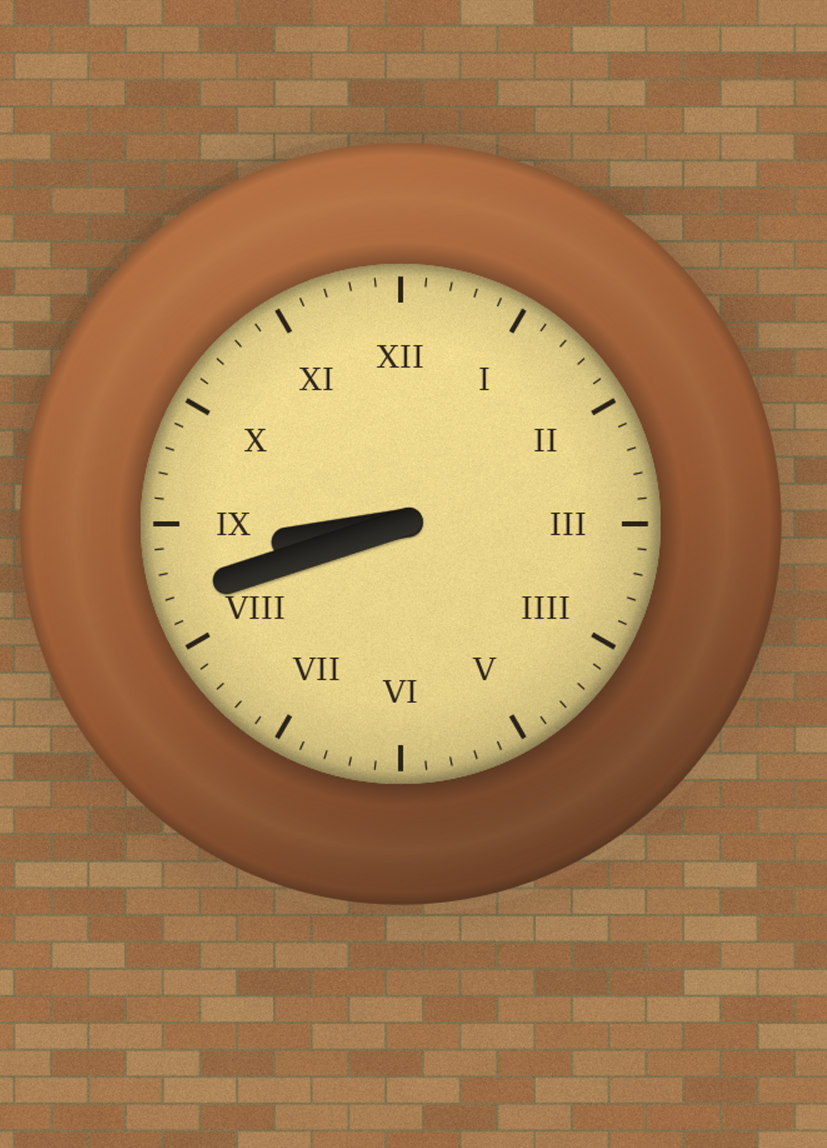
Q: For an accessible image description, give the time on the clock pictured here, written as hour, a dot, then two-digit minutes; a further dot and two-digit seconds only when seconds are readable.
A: 8.42
